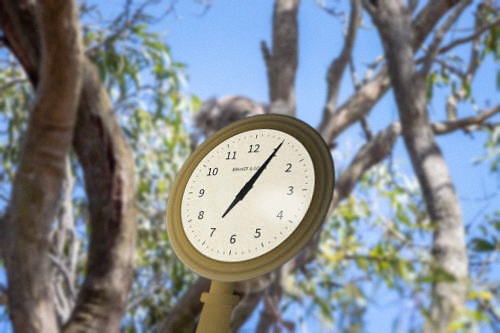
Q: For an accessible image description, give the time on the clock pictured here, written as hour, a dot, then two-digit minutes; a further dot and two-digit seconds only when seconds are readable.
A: 7.05
